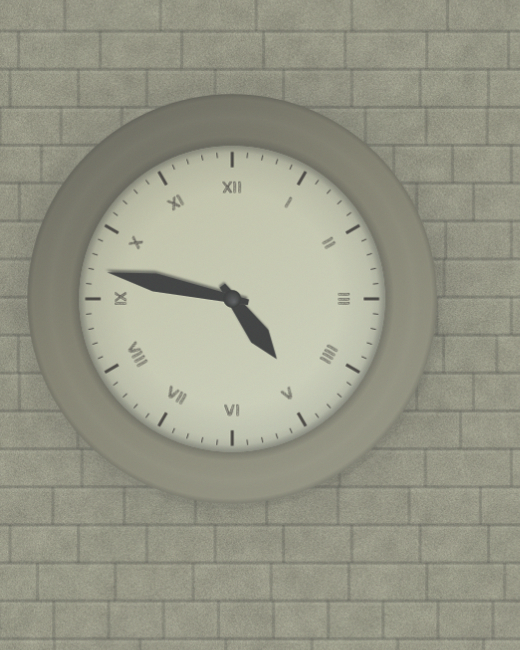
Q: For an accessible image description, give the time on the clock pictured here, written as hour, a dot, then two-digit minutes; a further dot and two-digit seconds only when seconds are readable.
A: 4.47
